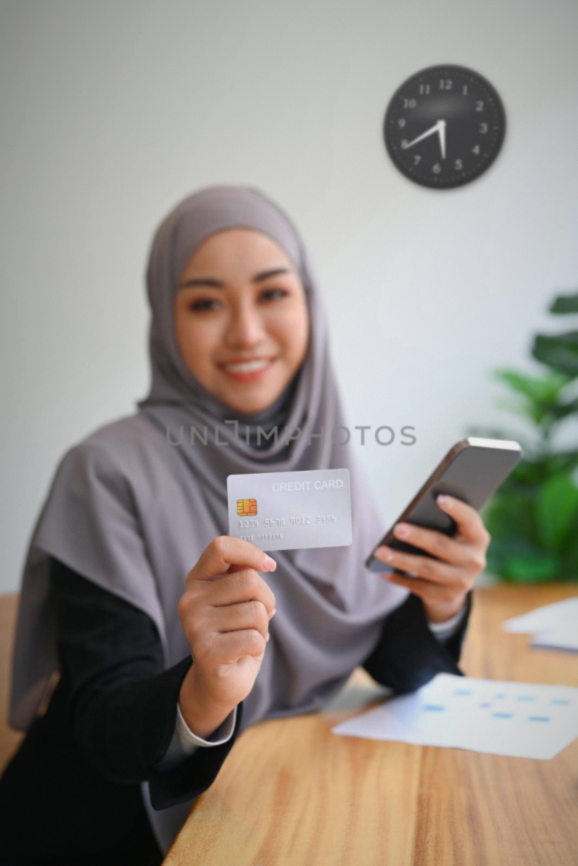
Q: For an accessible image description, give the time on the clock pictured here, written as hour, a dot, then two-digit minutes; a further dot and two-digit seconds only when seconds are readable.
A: 5.39
